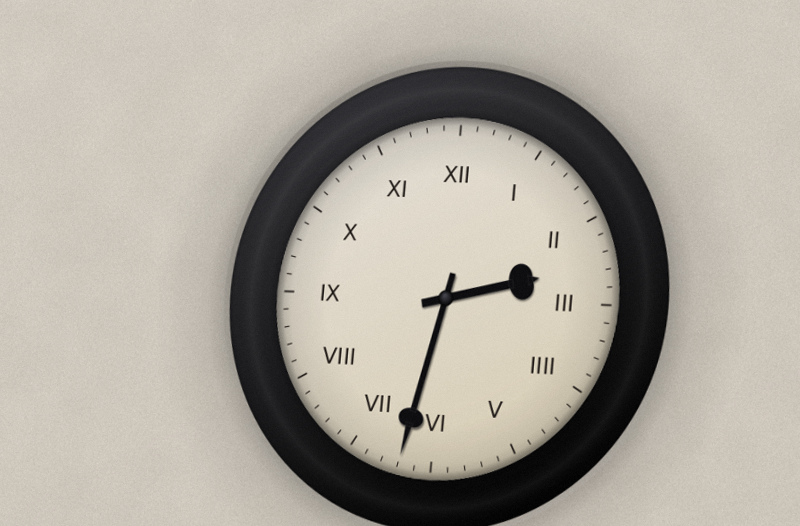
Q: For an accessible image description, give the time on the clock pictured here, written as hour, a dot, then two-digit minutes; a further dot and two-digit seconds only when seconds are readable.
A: 2.32
